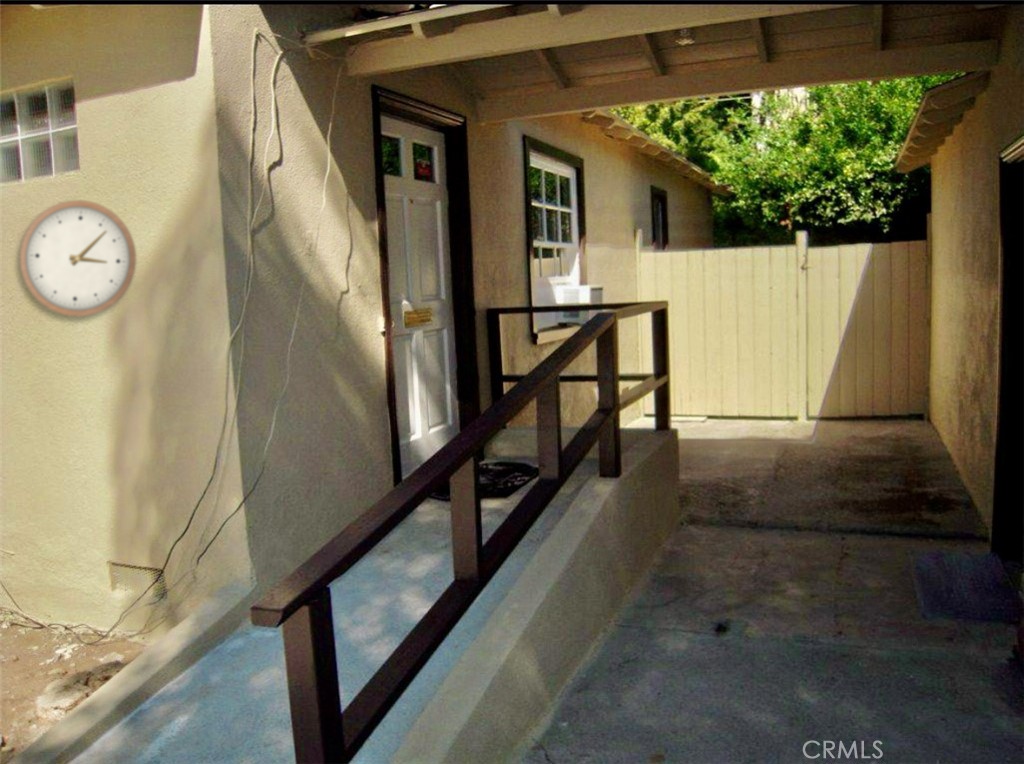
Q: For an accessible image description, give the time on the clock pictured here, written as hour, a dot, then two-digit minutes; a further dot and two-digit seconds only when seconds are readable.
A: 3.07
